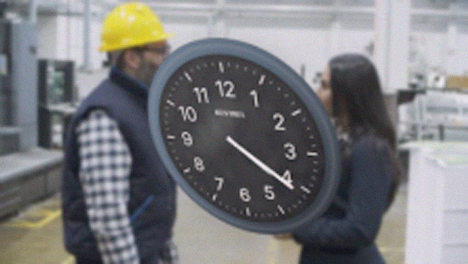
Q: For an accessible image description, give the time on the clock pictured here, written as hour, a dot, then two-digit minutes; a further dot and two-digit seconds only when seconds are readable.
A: 4.21
